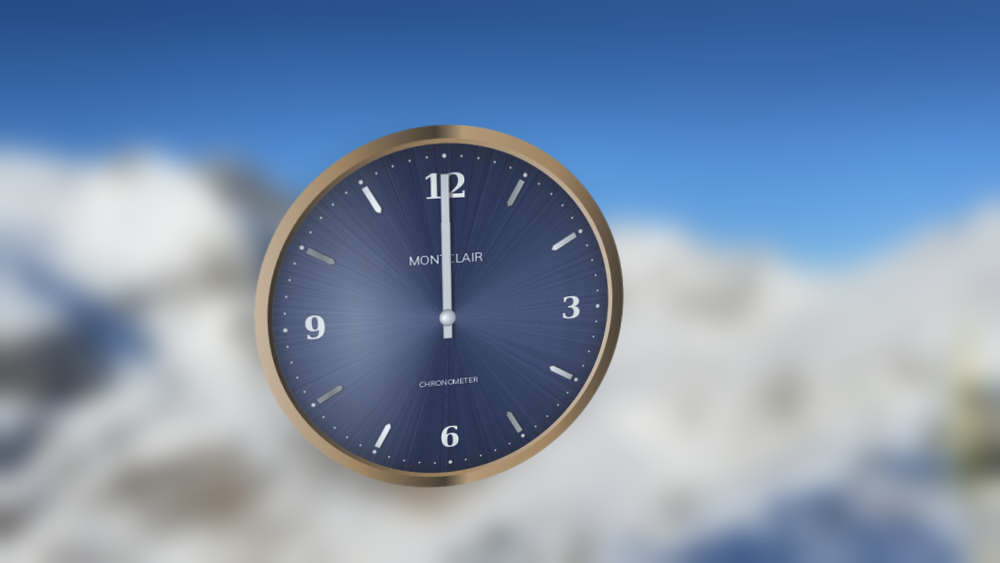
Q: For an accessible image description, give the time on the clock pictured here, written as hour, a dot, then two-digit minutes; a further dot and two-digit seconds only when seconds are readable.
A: 12.00
